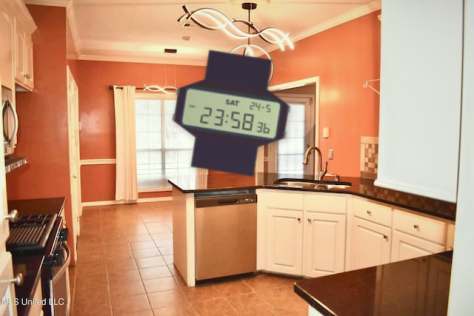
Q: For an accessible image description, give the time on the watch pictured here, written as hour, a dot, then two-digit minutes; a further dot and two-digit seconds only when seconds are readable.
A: 23.58.36
